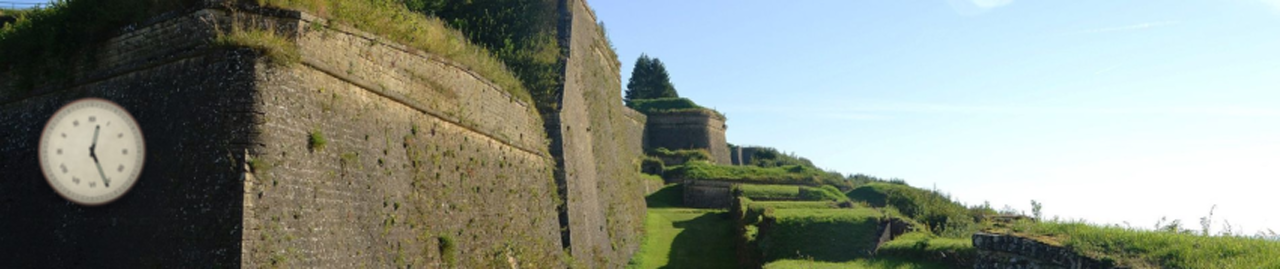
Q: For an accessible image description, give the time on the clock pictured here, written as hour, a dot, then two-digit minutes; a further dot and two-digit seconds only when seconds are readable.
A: 12.26
